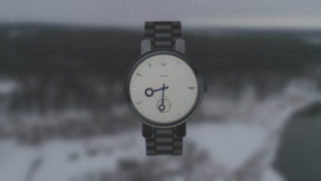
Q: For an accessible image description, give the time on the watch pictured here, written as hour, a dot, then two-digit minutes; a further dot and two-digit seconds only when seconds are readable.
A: 8.31
